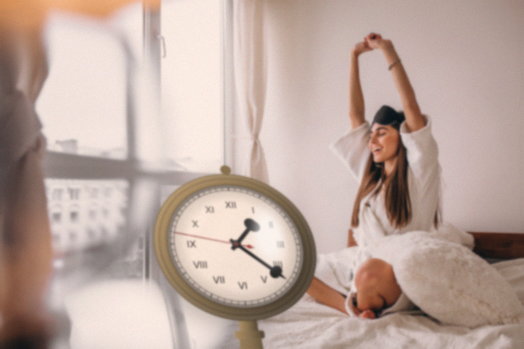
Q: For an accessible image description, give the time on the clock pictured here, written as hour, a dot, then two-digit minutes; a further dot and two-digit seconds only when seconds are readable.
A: 1.21.47
